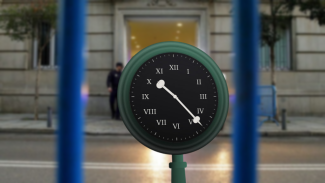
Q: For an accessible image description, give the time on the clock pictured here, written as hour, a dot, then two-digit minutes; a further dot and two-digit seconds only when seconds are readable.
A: 10.23
